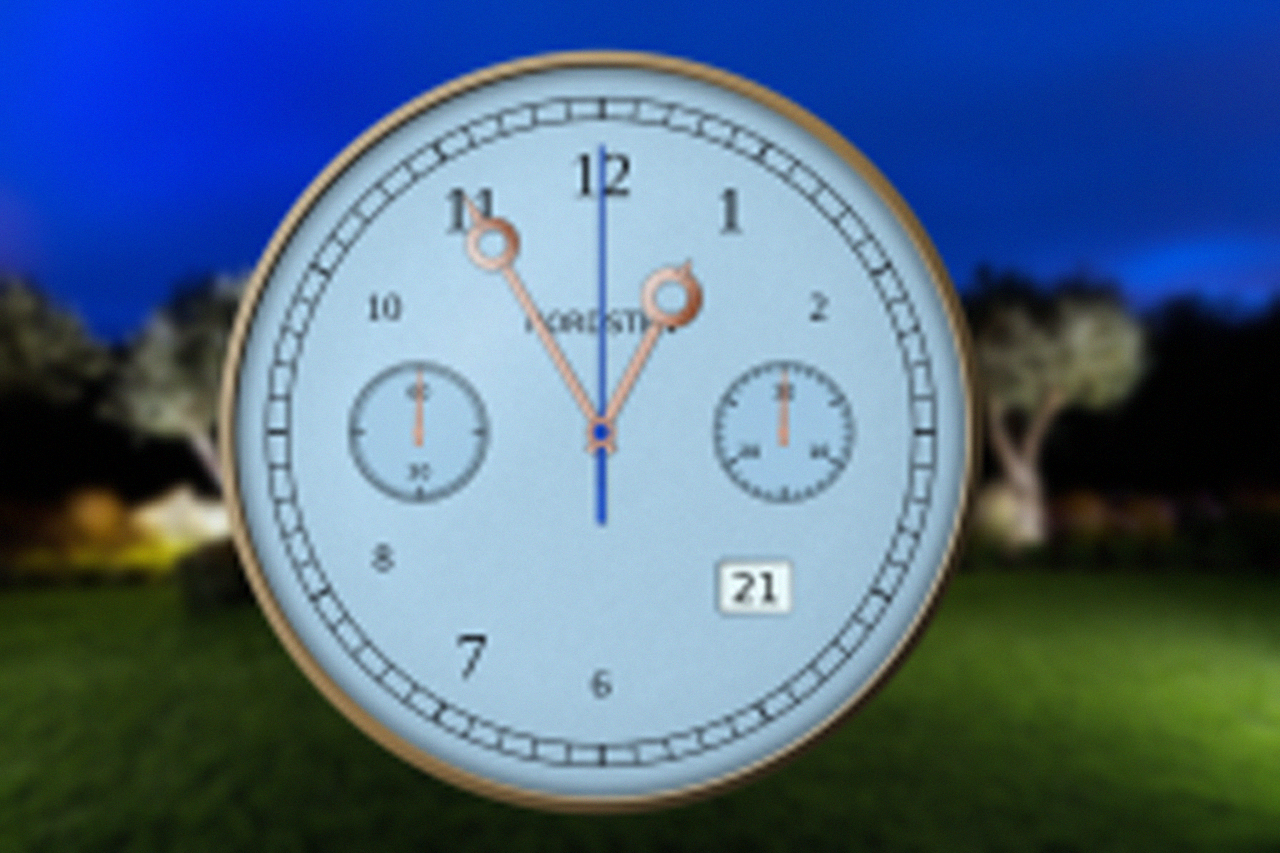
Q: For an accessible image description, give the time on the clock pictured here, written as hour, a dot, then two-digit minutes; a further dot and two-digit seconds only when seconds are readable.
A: 12.55
